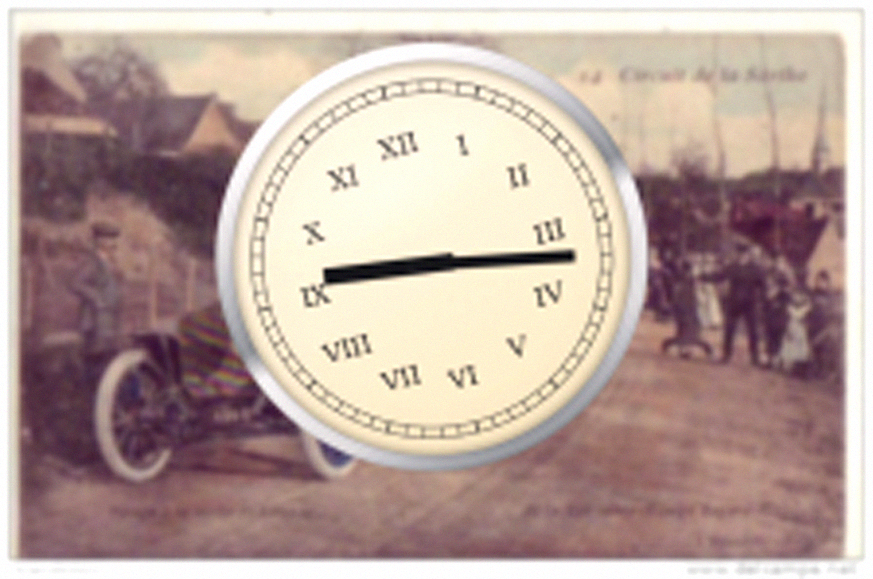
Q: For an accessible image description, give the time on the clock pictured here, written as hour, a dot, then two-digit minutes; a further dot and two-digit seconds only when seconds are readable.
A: 9.17
